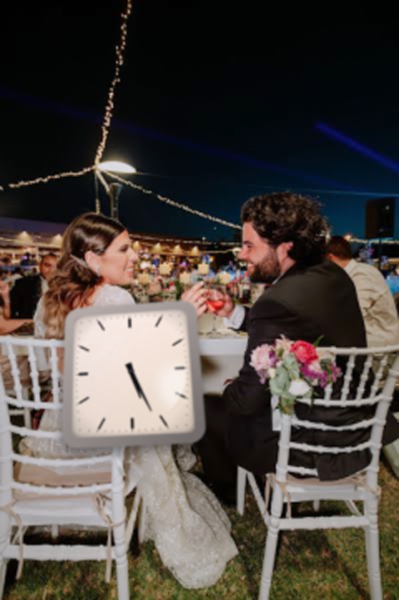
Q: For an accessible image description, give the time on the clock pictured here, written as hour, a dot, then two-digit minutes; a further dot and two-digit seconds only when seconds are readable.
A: 5.26
